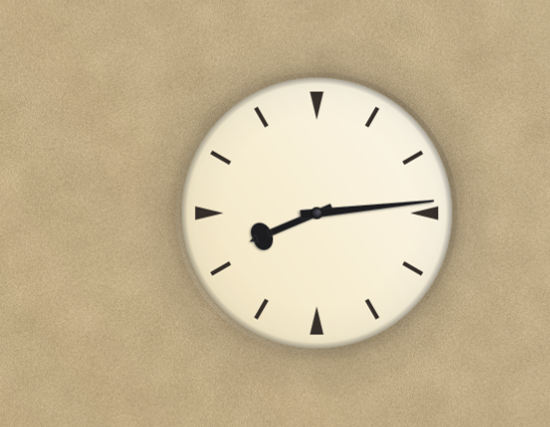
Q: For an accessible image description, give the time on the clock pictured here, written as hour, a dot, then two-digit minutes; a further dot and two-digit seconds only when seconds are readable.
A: 8.14
